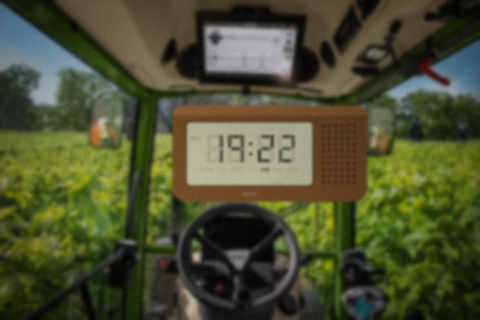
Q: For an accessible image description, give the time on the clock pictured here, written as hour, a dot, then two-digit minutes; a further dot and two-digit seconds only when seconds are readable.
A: 19.22
